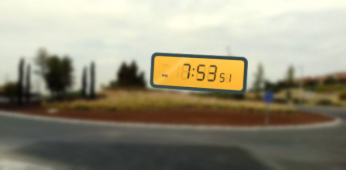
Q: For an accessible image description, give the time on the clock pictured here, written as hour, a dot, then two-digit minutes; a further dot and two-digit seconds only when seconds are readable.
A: 7.53.51
